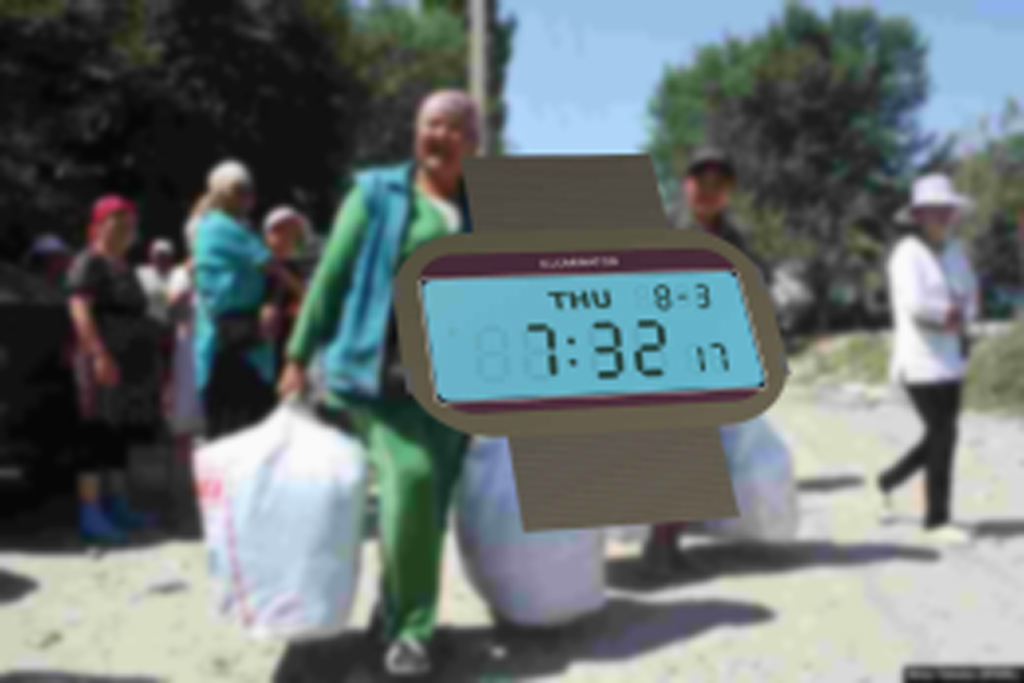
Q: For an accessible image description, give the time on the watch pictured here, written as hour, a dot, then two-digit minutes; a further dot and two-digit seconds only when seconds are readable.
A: 7.32.17
